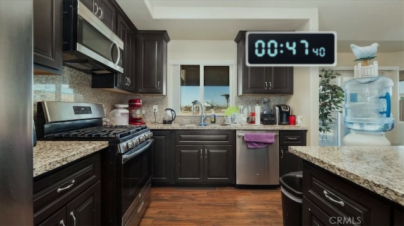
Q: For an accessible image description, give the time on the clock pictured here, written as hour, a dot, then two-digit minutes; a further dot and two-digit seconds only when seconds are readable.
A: 0.47.40
